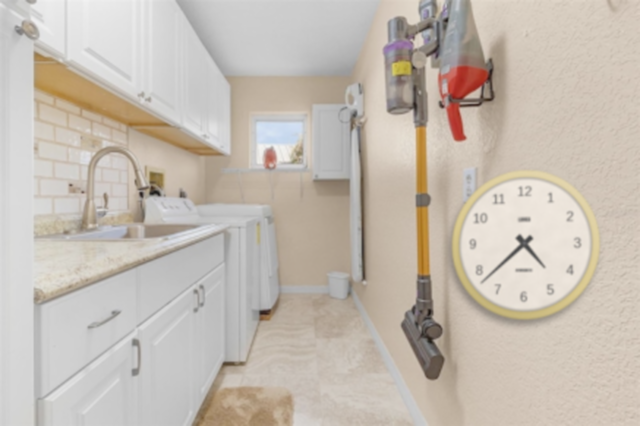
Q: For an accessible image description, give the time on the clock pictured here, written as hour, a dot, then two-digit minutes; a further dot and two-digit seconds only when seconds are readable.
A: 4.38
